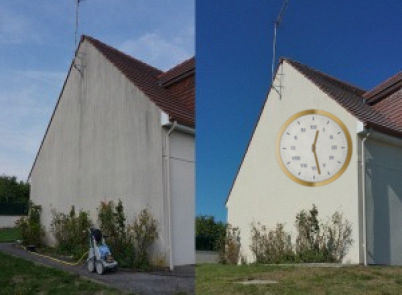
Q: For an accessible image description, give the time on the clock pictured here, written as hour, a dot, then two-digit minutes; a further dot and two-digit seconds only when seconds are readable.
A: 12.28
